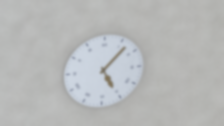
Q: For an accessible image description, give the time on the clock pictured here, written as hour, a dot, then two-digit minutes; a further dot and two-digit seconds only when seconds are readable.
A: 5.07
